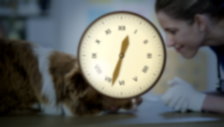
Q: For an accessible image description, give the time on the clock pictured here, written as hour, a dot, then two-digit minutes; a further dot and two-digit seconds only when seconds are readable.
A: 12.33
